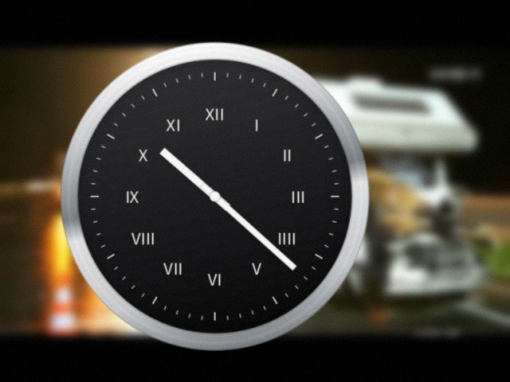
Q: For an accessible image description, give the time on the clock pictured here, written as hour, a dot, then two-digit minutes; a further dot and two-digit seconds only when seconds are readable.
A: 10.22
